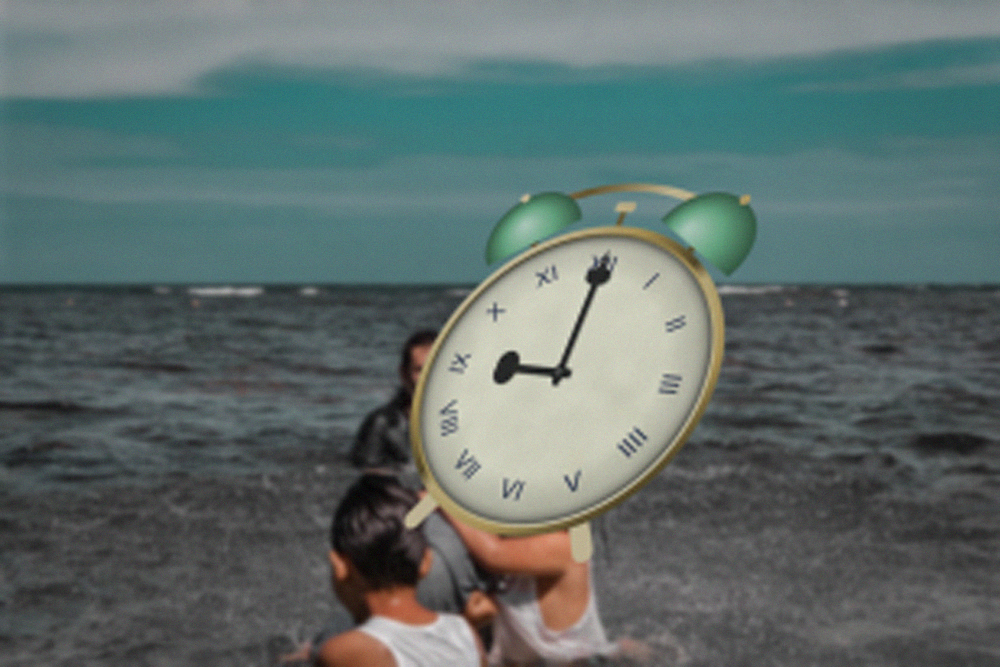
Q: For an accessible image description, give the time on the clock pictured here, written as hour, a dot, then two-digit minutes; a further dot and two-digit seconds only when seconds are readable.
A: 9.00
